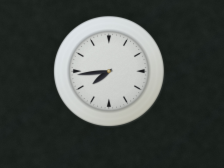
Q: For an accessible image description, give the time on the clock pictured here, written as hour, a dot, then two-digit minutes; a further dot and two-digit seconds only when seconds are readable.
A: 7.44
